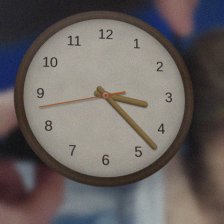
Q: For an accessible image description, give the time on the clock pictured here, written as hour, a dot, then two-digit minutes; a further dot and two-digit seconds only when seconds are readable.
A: 3.22.43
